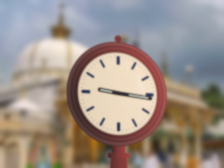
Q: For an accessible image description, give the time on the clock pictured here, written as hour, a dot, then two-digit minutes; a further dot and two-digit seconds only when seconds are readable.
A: 9.16
